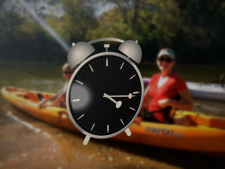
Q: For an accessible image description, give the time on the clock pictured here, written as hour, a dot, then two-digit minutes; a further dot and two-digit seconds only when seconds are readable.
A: 4.16
